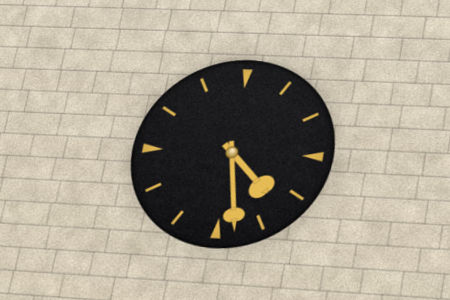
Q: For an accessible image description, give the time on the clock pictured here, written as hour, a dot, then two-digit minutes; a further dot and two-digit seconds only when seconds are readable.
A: 4.28
